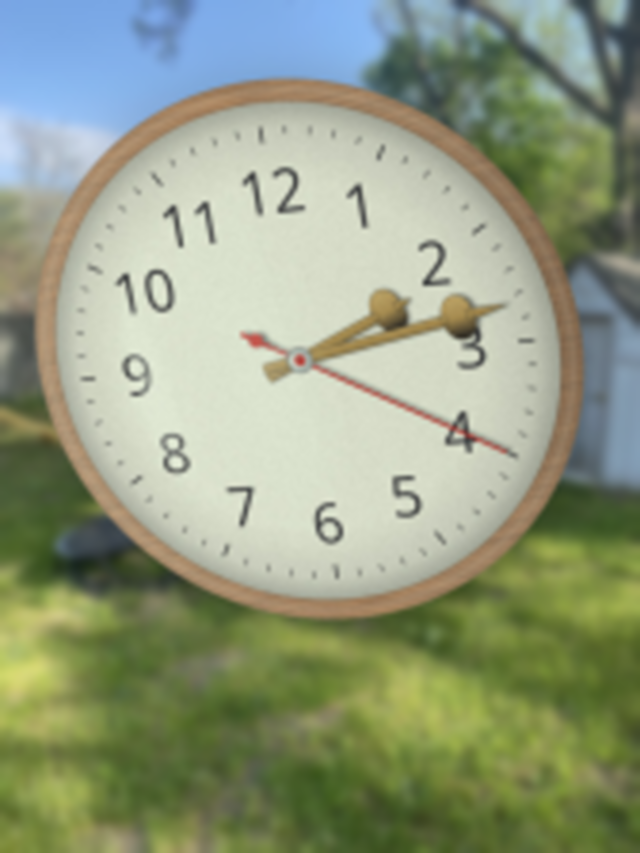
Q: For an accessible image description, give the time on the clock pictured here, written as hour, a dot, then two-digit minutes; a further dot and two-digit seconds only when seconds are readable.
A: 2.13.20
